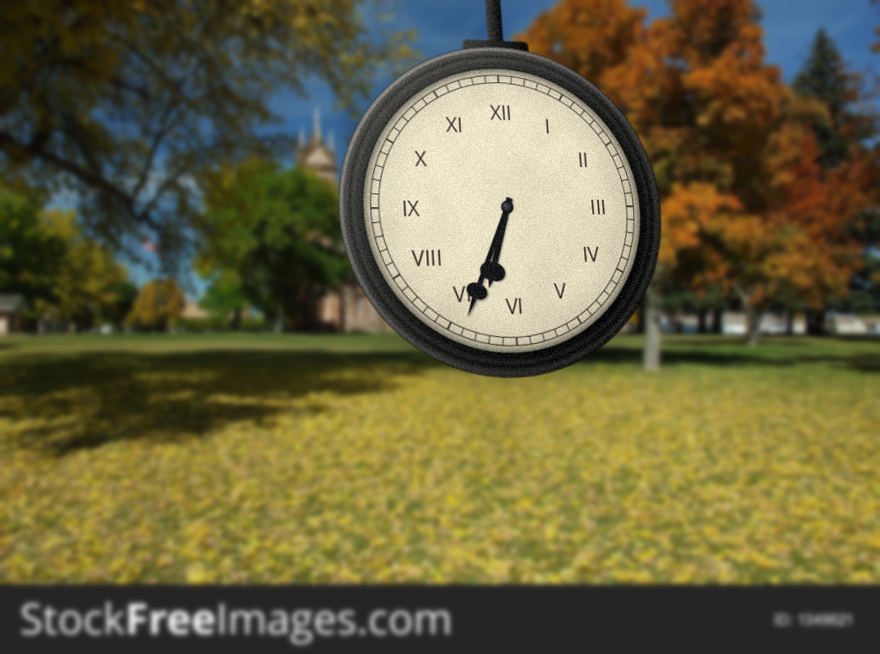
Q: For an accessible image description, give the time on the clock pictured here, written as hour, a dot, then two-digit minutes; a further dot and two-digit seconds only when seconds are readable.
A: 6.34
